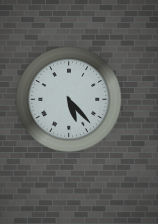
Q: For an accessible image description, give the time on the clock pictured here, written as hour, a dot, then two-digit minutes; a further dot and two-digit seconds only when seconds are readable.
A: 5.23
